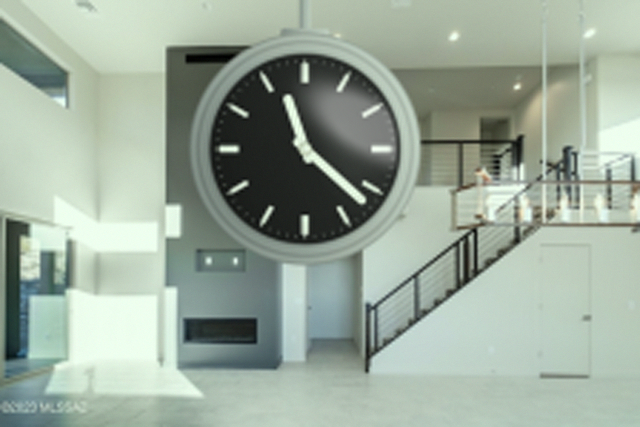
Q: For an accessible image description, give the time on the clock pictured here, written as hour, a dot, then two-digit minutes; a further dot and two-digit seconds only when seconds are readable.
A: 11.22
